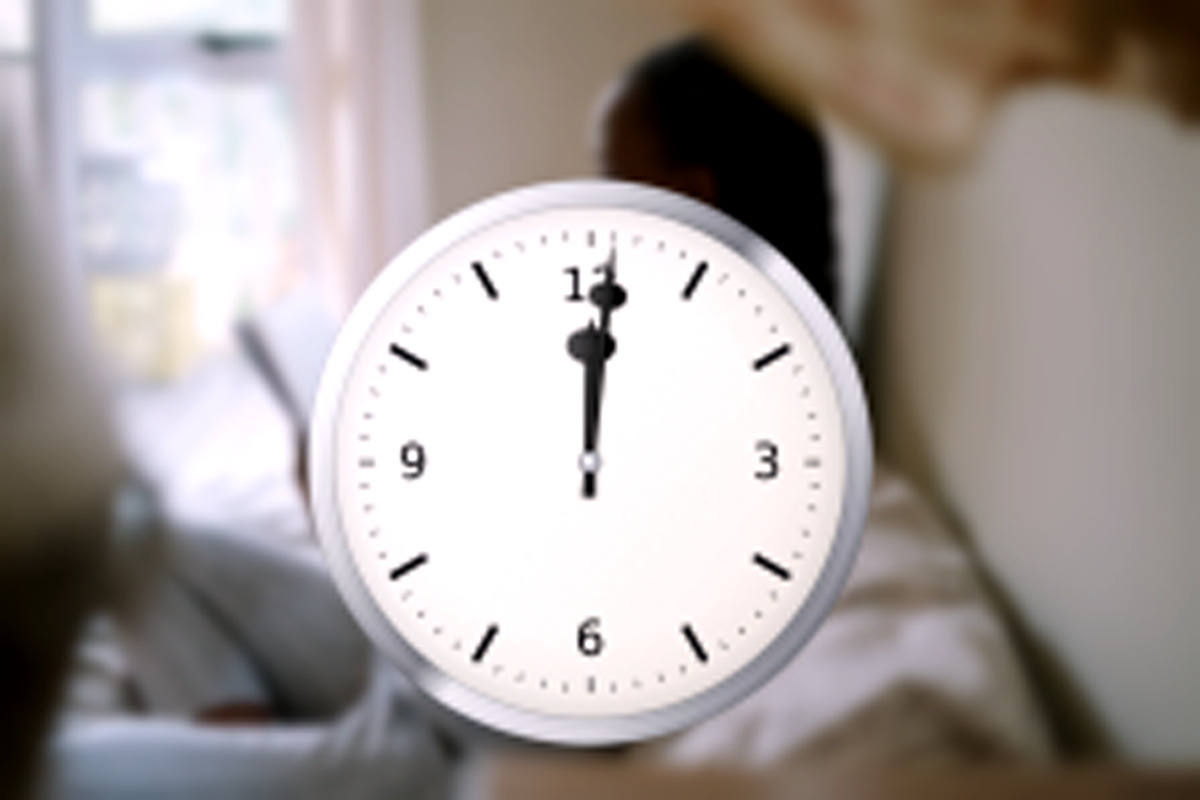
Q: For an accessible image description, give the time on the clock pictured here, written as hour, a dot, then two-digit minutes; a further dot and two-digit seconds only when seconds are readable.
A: 12.01
